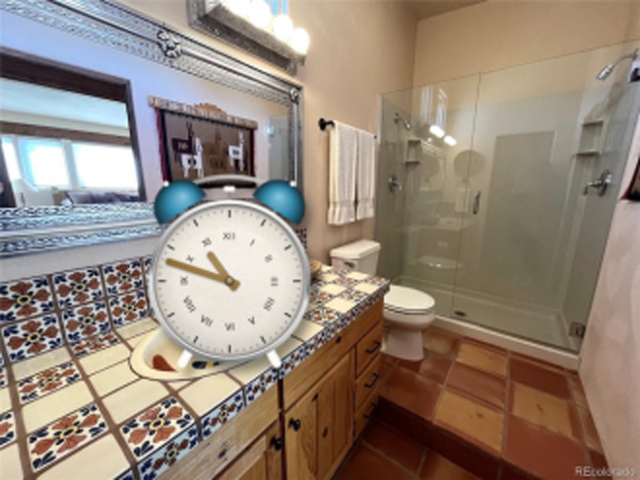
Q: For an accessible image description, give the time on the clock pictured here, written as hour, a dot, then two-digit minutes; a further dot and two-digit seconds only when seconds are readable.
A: 10.48
